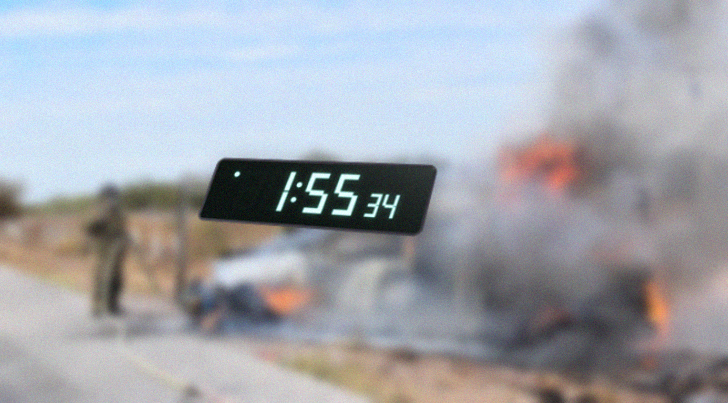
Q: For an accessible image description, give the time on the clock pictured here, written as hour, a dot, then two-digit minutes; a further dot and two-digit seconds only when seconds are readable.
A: 1.55.34
